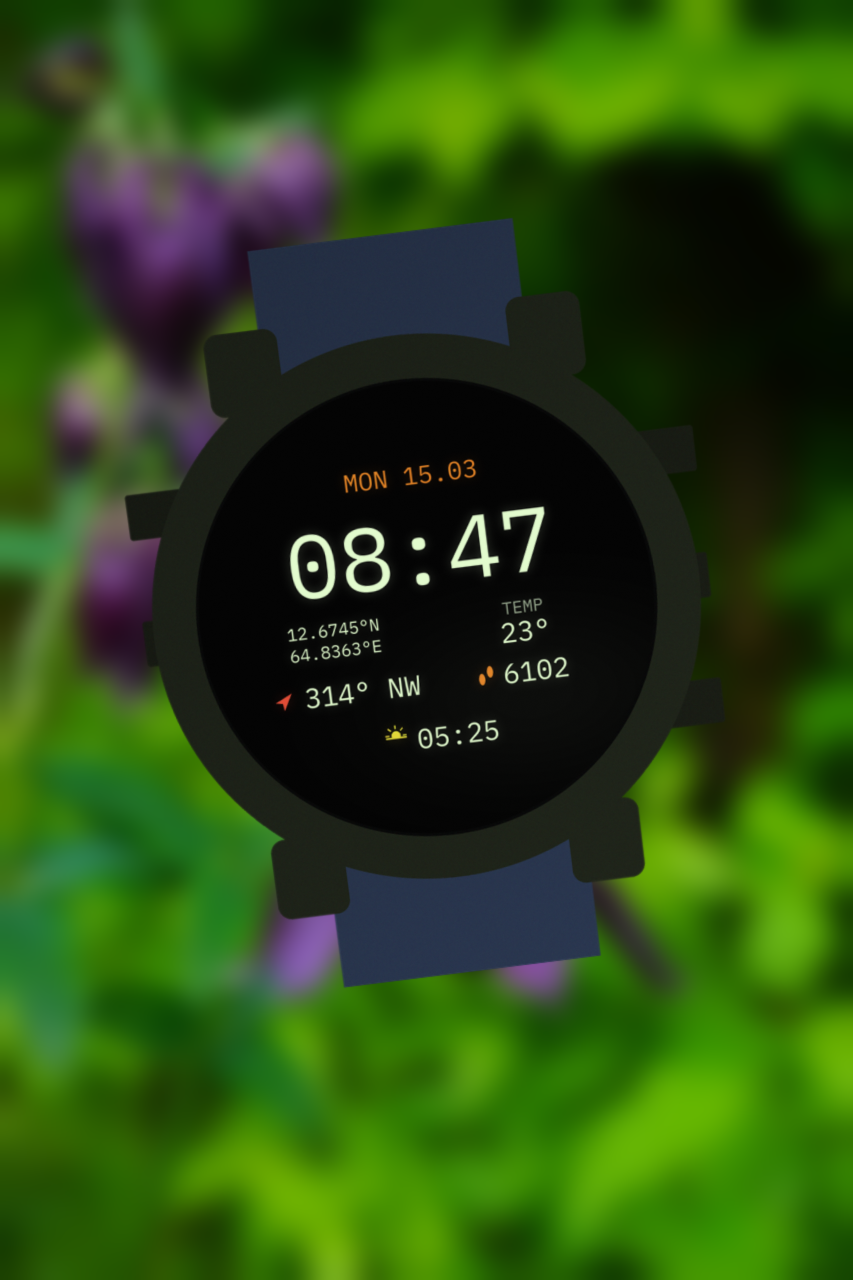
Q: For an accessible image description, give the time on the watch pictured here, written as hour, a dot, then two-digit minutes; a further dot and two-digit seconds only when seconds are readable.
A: 8.47
